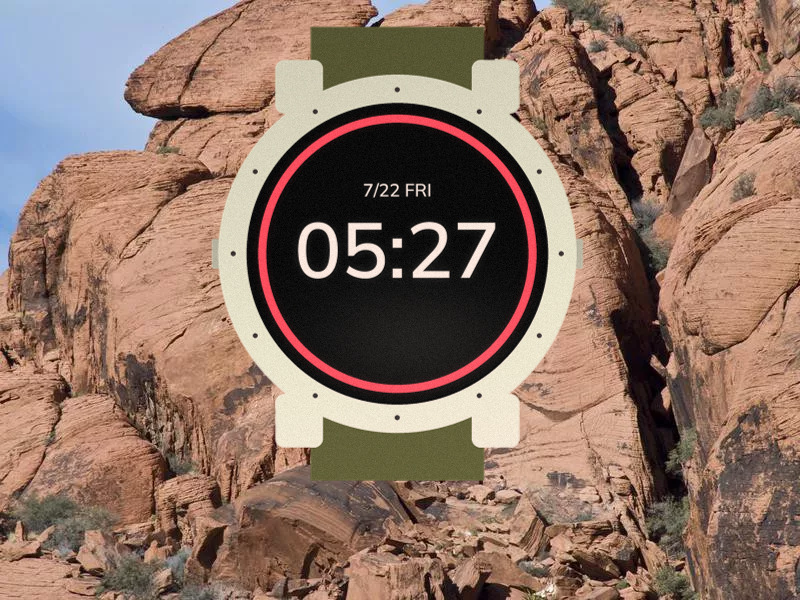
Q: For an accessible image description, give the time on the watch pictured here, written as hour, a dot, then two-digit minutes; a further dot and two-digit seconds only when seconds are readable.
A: 5.27
